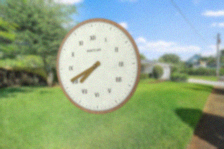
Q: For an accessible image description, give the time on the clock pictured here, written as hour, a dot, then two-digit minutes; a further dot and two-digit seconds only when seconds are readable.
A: 7.41
